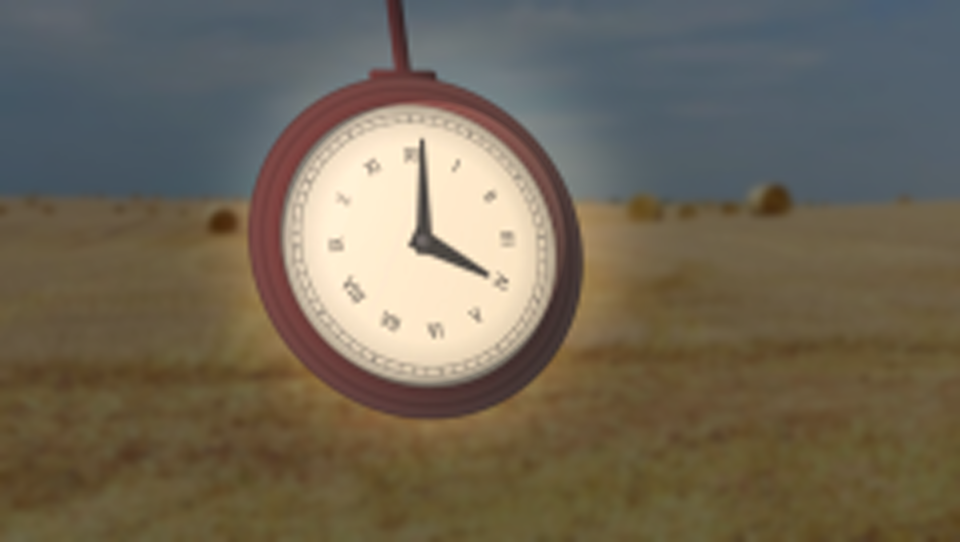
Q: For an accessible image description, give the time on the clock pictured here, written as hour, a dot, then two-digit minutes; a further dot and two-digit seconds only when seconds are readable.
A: 4.01
